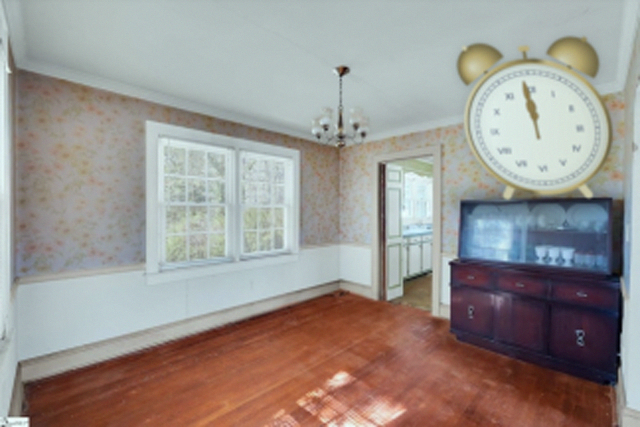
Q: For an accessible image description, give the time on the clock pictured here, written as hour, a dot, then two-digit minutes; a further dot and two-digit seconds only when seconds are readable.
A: 11.59
